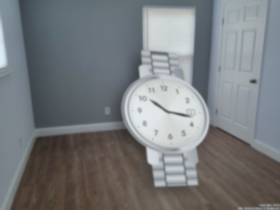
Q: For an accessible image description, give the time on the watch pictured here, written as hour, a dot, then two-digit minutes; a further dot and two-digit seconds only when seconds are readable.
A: 10.17
